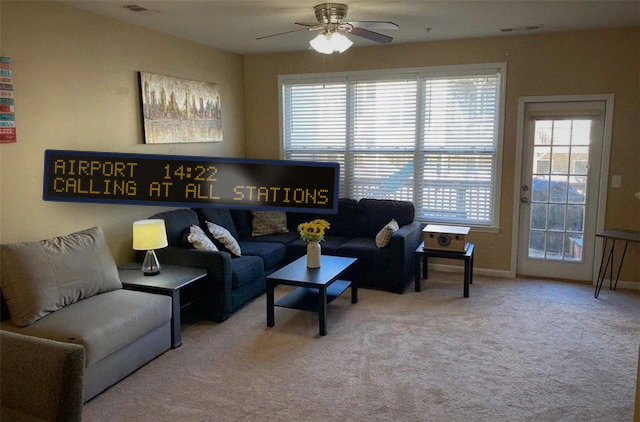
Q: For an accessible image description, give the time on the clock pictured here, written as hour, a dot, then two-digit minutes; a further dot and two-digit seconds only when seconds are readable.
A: 14.22
